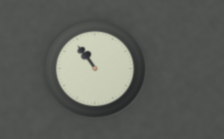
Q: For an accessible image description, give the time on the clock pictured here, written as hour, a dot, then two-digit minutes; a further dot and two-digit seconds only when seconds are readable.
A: 10.54
